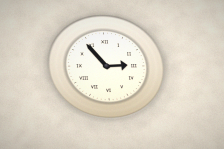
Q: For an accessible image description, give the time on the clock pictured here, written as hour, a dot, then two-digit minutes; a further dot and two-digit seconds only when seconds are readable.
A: 2.54
